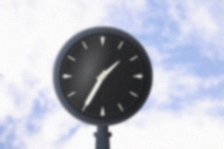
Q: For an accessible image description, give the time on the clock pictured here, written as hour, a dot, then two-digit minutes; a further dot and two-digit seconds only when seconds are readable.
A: 1.35
